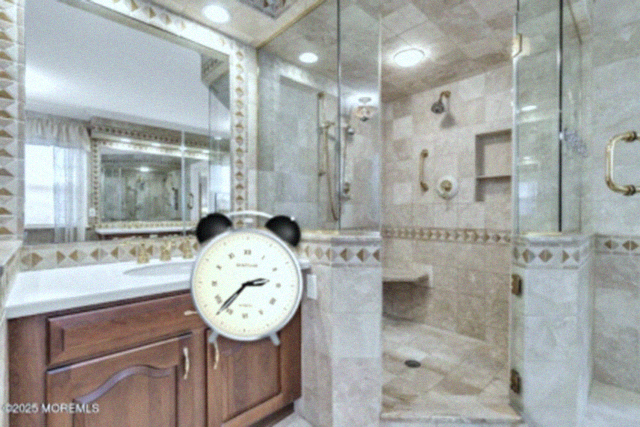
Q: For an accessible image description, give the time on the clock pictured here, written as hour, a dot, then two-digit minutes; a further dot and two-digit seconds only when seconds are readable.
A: 2.37
